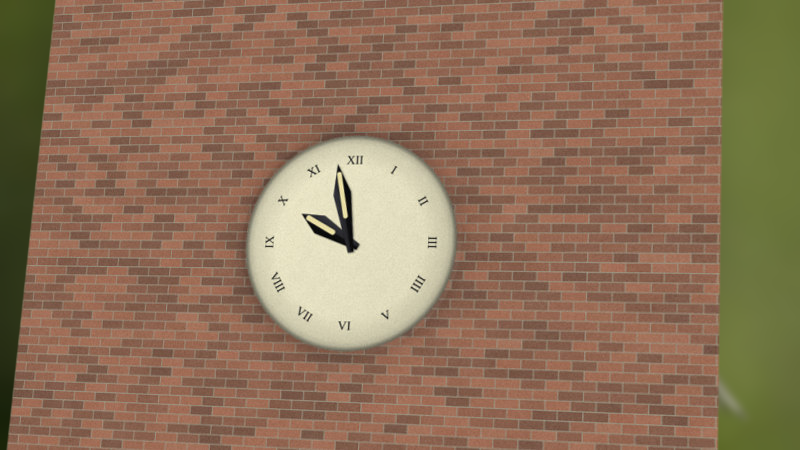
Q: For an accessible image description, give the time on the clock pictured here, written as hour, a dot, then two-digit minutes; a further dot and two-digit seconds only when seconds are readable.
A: 9.58
